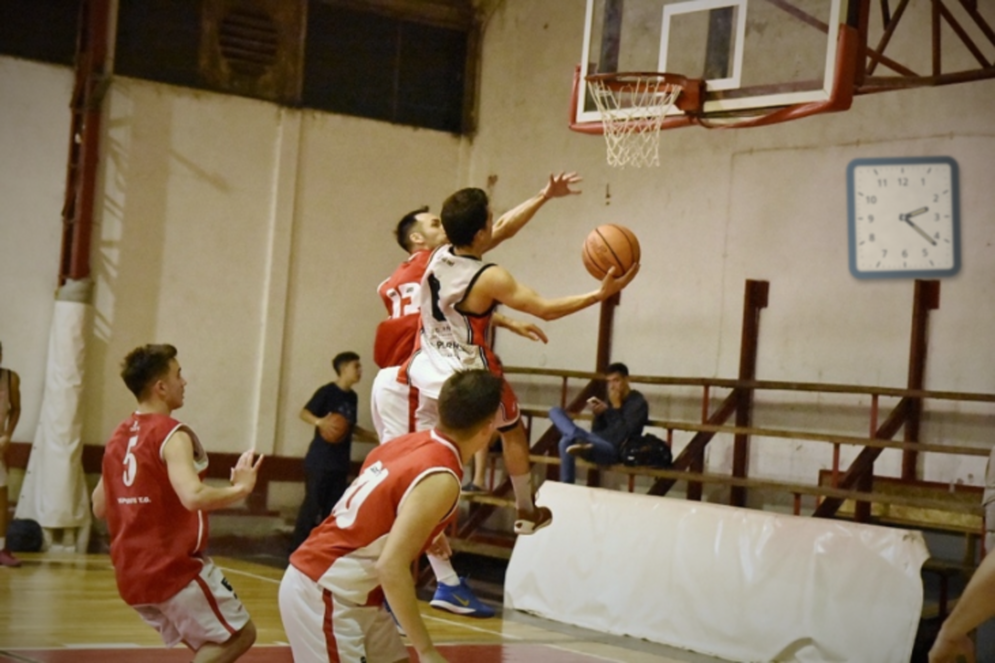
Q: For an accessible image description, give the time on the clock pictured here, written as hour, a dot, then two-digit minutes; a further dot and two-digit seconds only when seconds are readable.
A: 2.22
